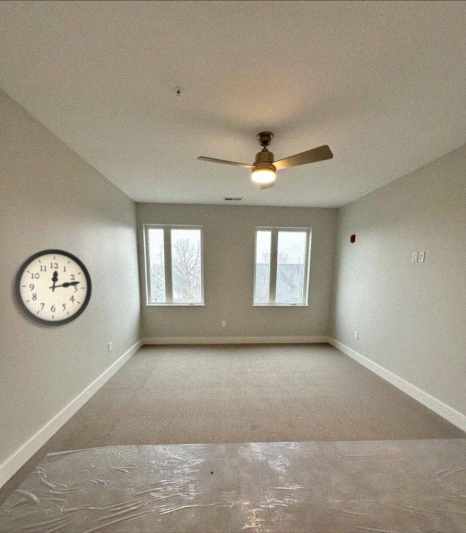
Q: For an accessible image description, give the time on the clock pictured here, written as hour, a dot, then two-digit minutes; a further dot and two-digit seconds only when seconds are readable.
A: 12.13
